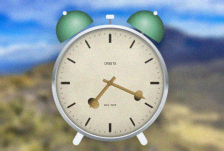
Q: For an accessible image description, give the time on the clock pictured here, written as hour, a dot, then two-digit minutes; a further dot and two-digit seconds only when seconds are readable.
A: 7.19
